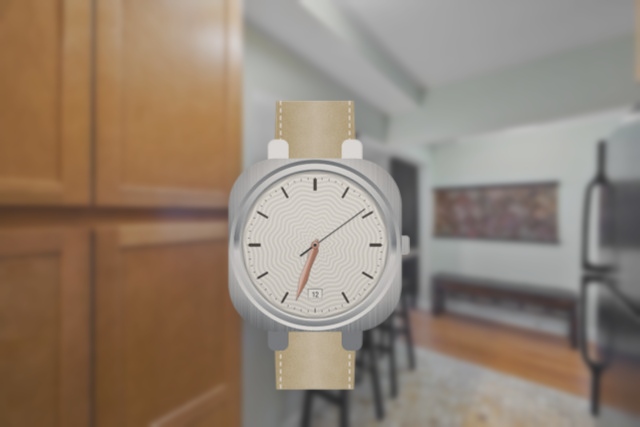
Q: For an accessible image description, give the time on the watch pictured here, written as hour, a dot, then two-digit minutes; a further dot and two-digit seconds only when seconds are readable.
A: 6.33.09
